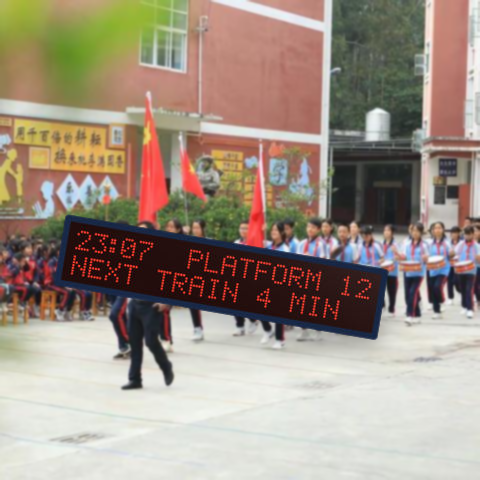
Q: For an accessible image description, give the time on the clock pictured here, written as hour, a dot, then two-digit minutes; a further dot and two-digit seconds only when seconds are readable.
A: 23.07
